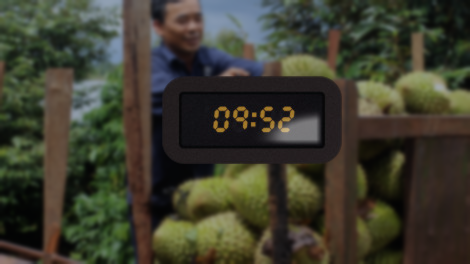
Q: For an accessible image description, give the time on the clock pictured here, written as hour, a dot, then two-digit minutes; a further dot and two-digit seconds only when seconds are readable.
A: 9.52
